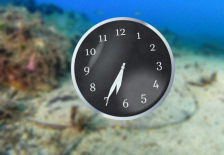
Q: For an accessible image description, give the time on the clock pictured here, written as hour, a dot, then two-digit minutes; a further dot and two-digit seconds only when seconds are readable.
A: 6.35
